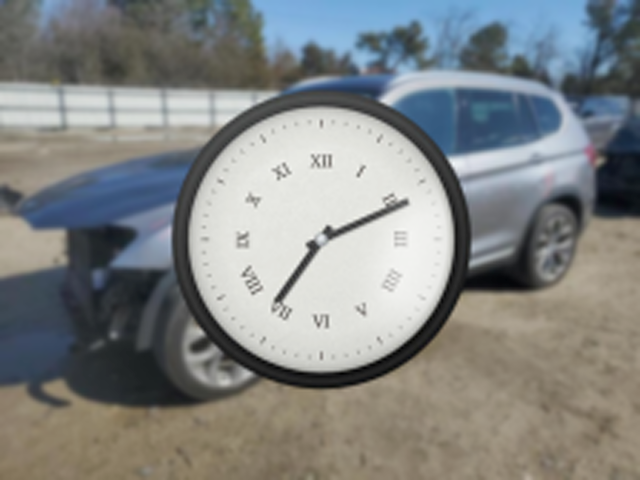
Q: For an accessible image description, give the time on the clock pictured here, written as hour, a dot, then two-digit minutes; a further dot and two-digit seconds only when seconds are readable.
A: 7.11
